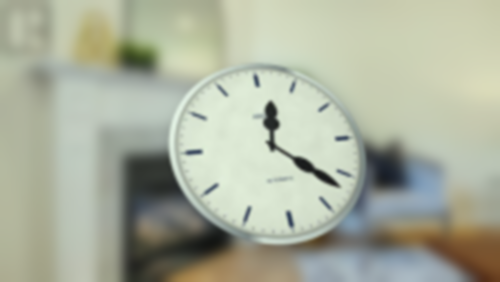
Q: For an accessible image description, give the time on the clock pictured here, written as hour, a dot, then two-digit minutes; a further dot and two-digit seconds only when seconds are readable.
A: 12.22
